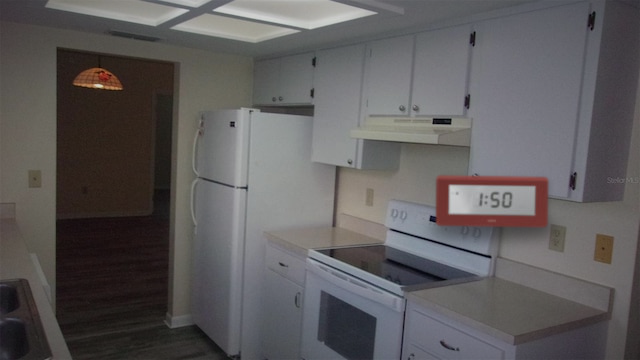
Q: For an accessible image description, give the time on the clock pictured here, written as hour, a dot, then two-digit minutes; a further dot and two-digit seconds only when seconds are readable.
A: 1.50
